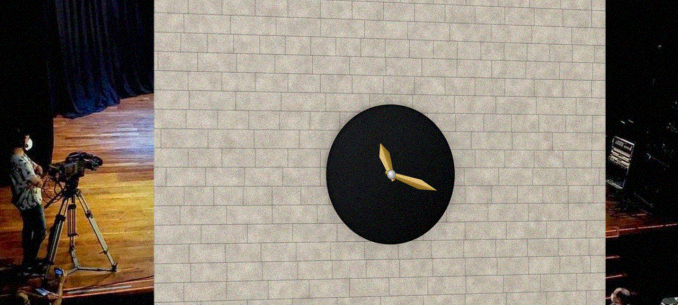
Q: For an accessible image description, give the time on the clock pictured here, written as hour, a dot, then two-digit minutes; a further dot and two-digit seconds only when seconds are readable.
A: 11.18
